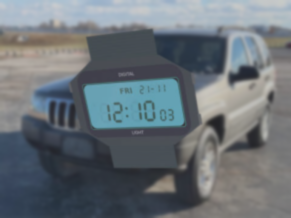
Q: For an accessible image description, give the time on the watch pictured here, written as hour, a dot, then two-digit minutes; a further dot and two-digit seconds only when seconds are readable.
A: 12.10.03
